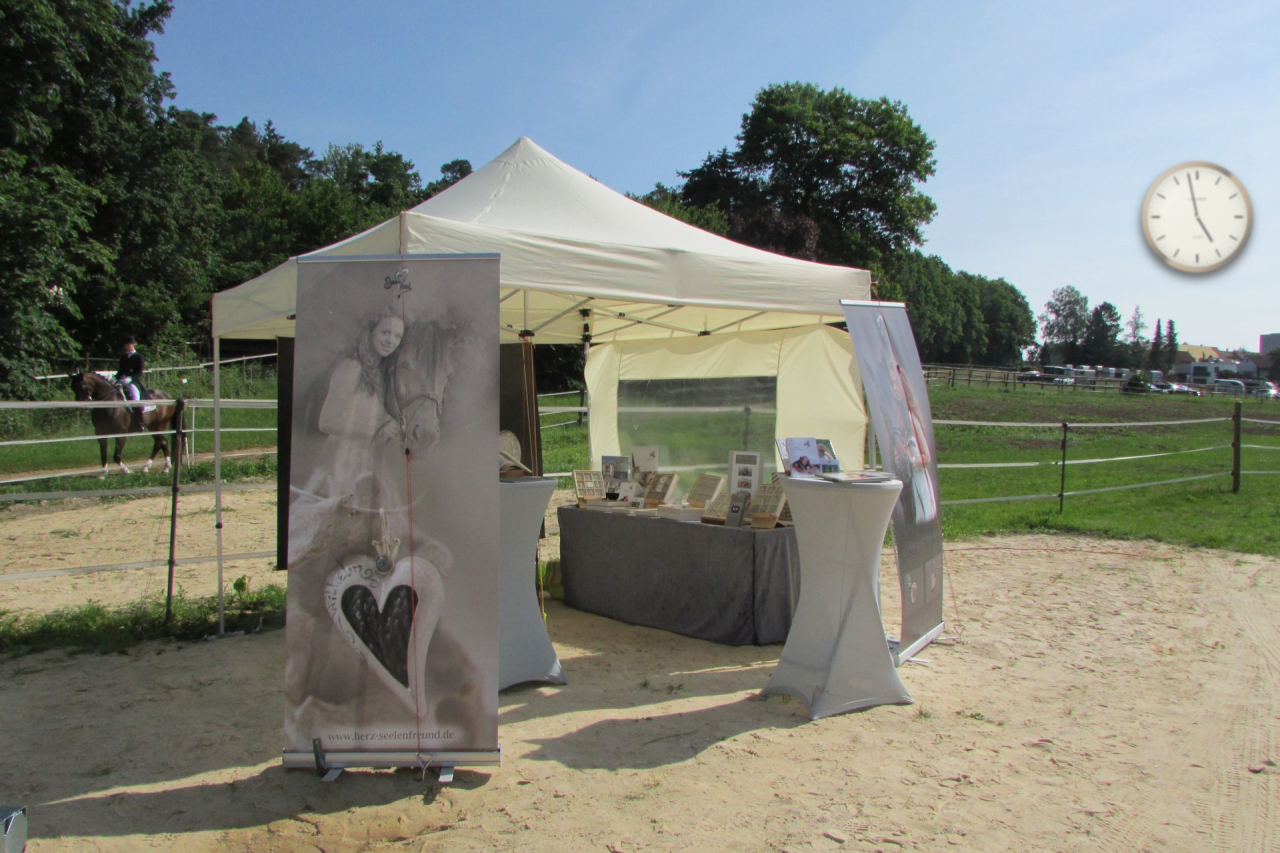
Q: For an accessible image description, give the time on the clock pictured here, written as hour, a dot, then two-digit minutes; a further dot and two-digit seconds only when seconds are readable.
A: 4.58
